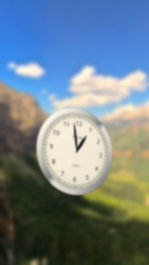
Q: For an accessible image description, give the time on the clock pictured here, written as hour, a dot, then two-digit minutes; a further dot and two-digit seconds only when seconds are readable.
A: 12.58
